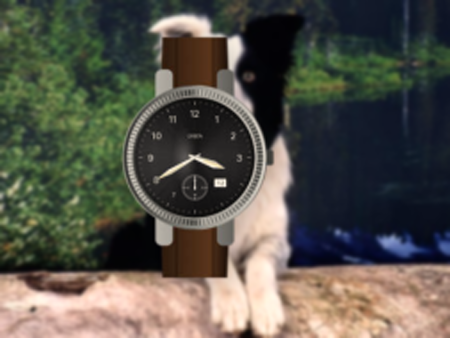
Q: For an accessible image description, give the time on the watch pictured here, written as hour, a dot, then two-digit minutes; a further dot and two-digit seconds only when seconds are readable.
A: 3.40
